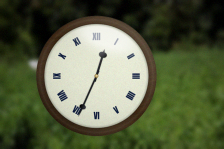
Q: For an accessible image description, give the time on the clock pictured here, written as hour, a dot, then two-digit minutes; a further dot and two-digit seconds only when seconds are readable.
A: 12.34
